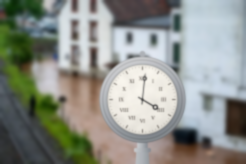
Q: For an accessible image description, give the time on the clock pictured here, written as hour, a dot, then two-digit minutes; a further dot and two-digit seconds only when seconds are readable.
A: 4.01
